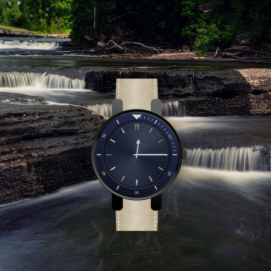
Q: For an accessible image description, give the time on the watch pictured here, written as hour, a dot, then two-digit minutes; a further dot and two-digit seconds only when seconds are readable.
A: 12.15
